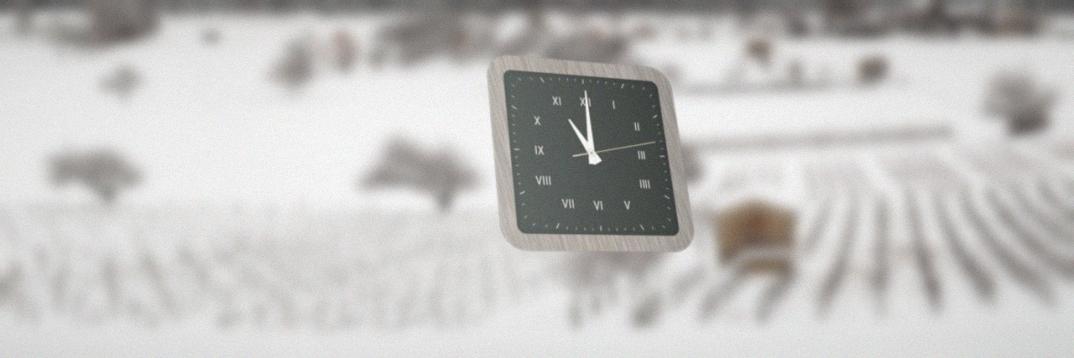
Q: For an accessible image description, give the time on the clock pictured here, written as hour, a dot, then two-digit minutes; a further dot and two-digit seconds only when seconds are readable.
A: 11.00.13
